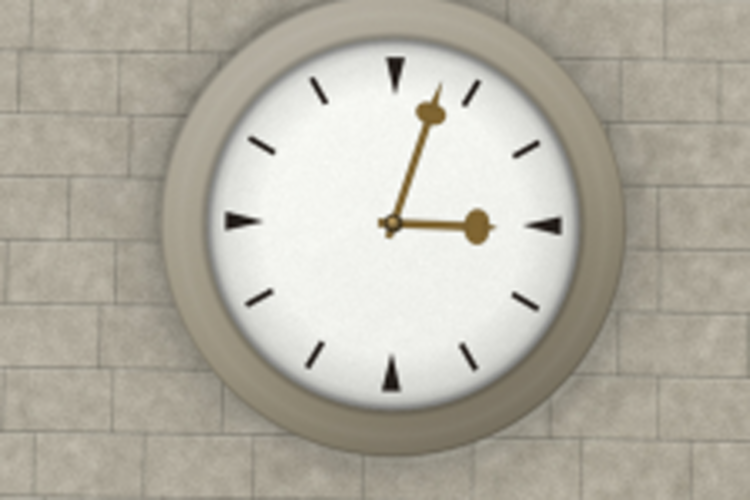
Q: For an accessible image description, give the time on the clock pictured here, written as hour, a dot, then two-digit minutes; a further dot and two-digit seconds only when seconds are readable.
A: 3.03
